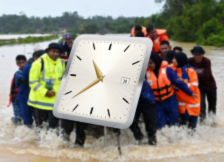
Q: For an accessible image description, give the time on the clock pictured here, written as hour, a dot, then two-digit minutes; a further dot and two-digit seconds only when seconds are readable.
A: 10.38
